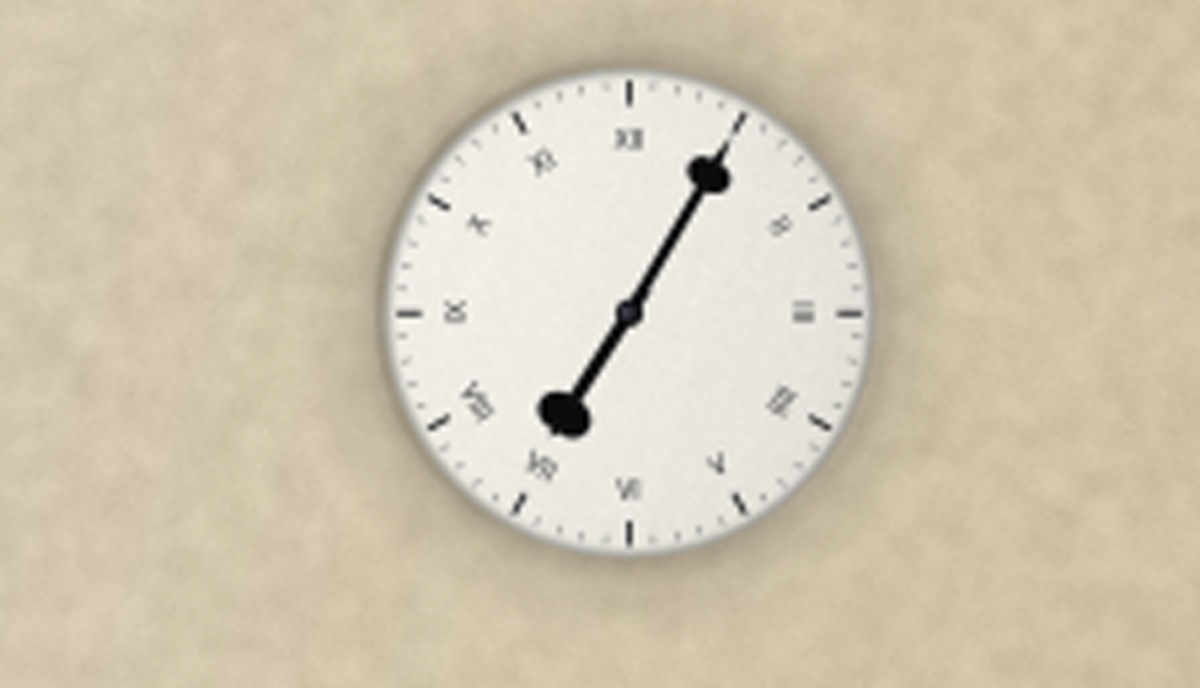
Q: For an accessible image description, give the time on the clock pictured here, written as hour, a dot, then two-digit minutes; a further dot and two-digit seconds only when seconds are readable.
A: 7.05
